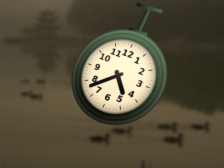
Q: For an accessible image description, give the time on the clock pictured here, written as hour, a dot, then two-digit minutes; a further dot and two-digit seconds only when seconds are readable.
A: 4.38
